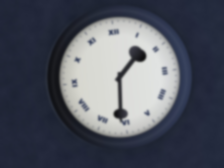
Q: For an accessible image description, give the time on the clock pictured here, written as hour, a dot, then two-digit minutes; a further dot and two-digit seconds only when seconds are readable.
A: 1.31
